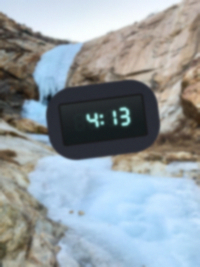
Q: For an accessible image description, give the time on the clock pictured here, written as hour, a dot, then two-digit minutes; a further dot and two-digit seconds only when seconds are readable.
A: 4.13
